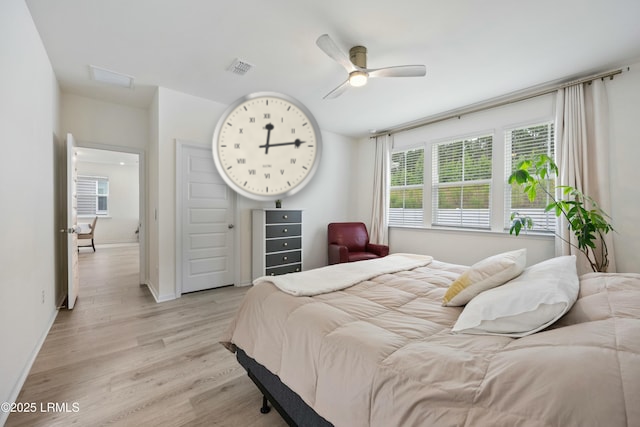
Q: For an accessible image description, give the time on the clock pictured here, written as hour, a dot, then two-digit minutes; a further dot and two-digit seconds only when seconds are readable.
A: 12.14
